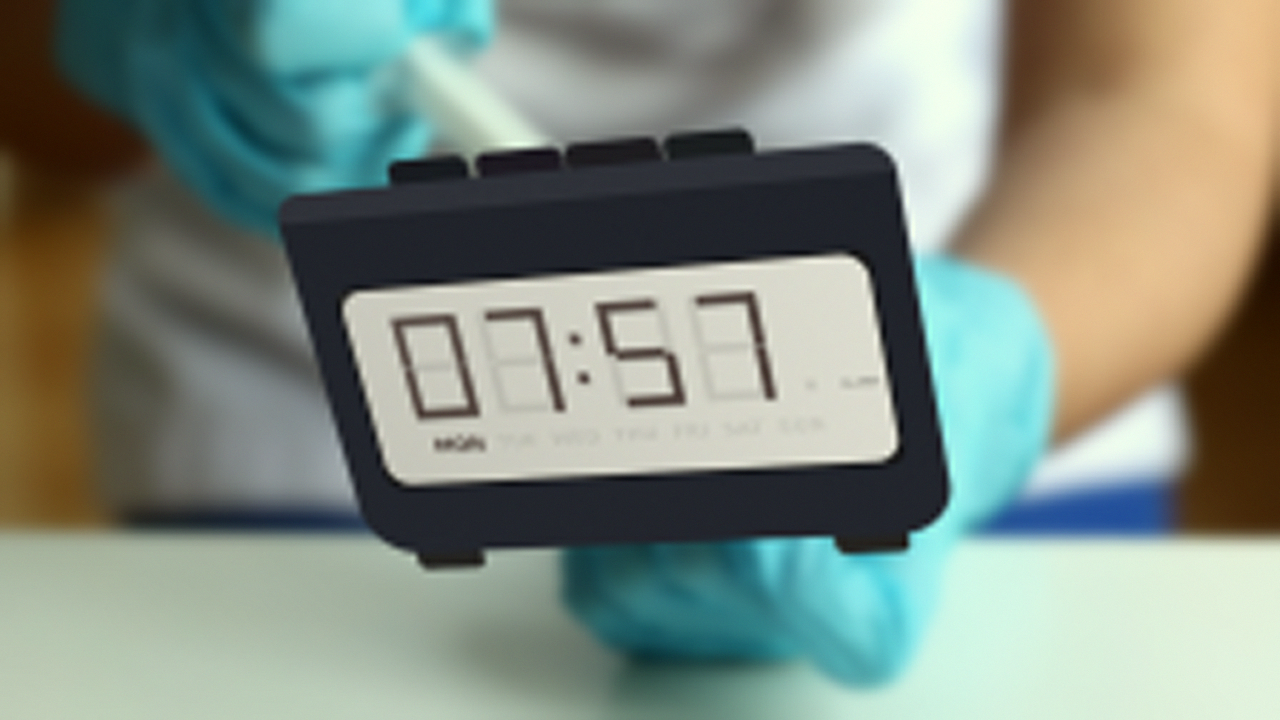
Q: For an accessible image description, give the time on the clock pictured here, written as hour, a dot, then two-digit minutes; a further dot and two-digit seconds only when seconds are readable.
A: 7.57
